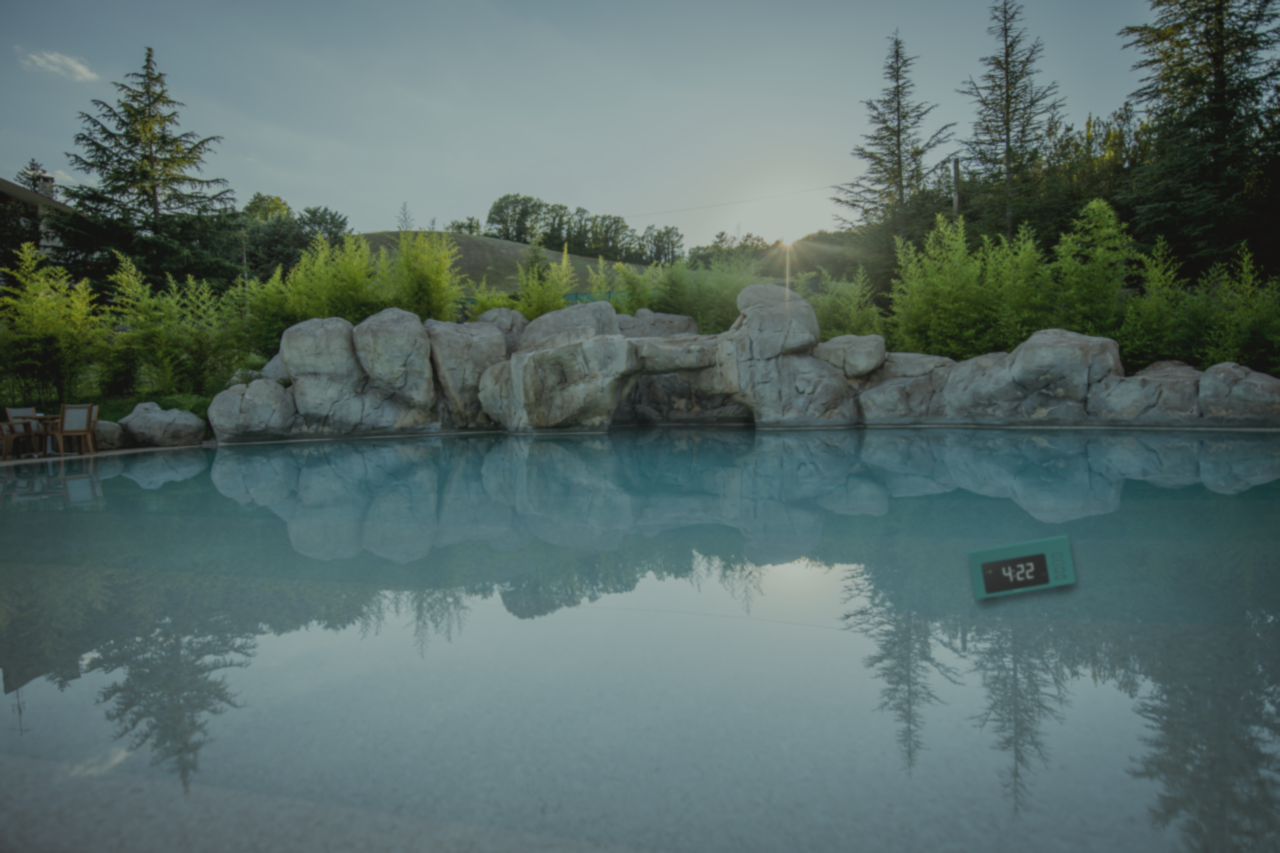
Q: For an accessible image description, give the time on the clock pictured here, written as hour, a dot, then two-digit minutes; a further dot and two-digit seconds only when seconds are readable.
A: 4.22
